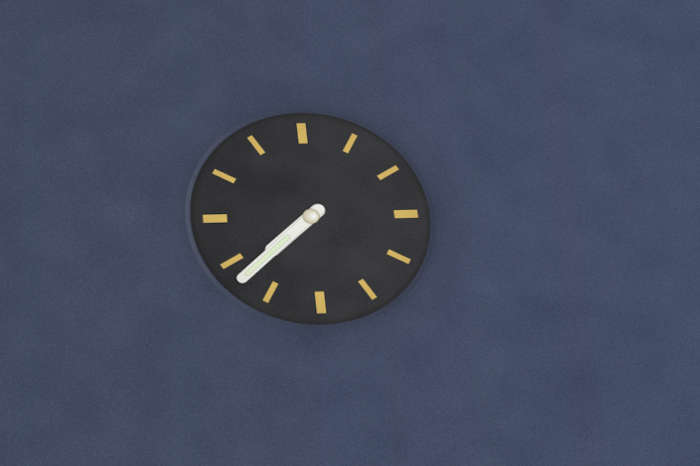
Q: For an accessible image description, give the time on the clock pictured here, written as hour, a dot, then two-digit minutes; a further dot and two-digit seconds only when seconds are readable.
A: 7.38
